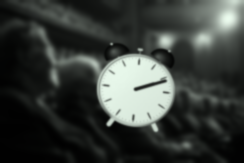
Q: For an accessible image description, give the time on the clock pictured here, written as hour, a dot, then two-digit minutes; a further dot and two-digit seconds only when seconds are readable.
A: 2.11
